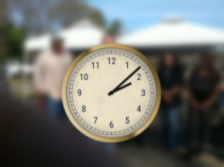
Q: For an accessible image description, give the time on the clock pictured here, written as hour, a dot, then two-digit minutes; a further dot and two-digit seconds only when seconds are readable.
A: 2.08
